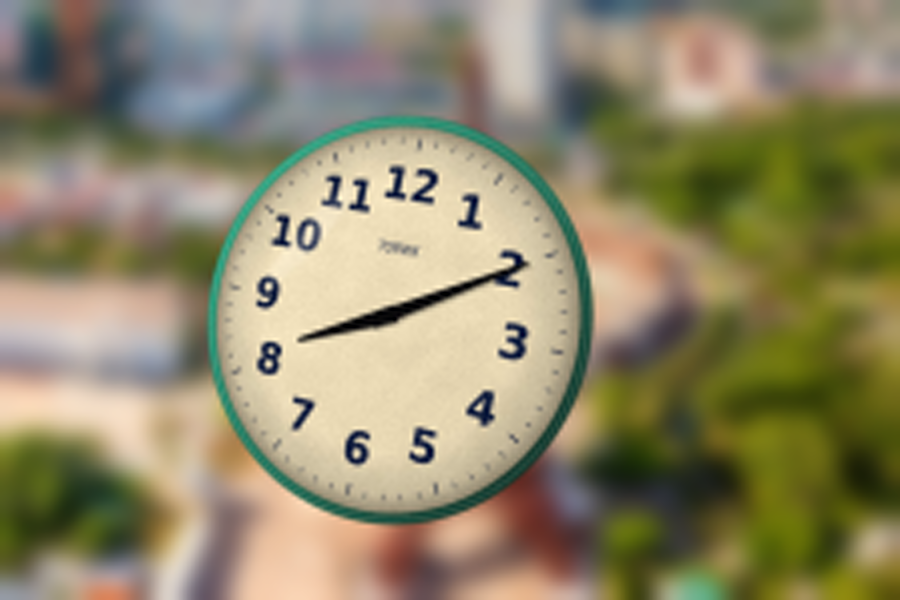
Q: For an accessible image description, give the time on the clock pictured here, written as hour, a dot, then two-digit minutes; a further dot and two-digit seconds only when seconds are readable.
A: 8.10
